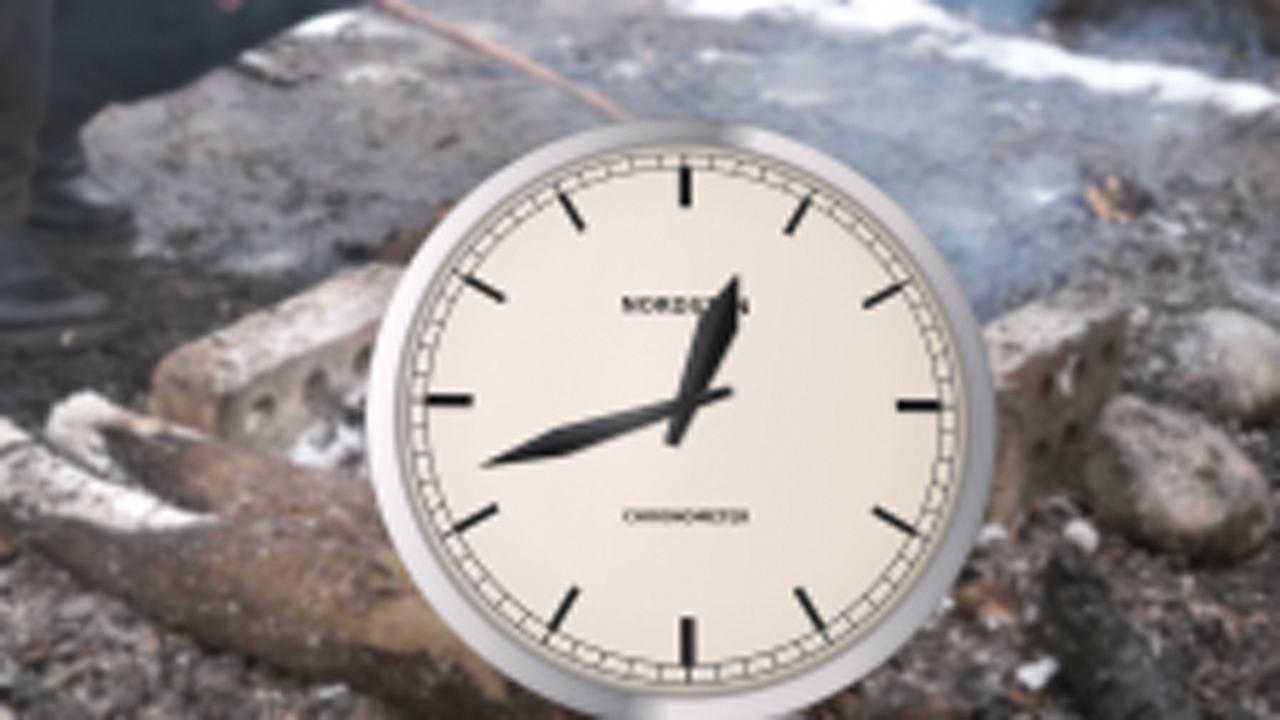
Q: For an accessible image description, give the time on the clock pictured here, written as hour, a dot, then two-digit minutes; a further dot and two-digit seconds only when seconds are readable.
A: 12.42
